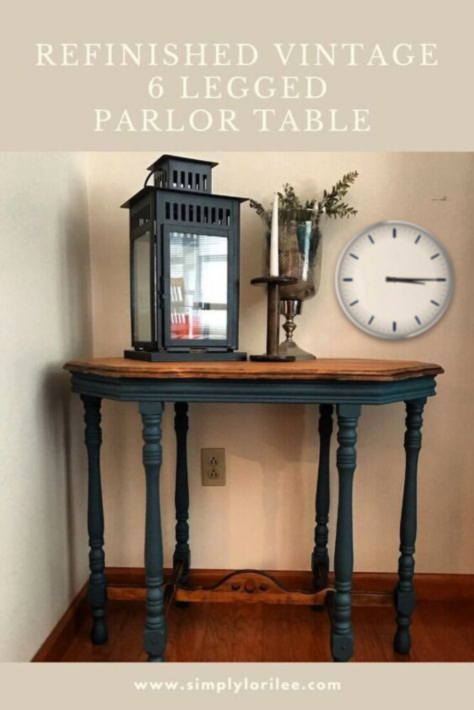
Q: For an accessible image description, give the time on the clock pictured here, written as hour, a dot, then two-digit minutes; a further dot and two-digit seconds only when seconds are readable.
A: 3.15
